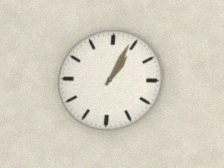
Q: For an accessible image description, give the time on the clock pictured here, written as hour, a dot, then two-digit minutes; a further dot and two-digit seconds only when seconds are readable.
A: 1.04
